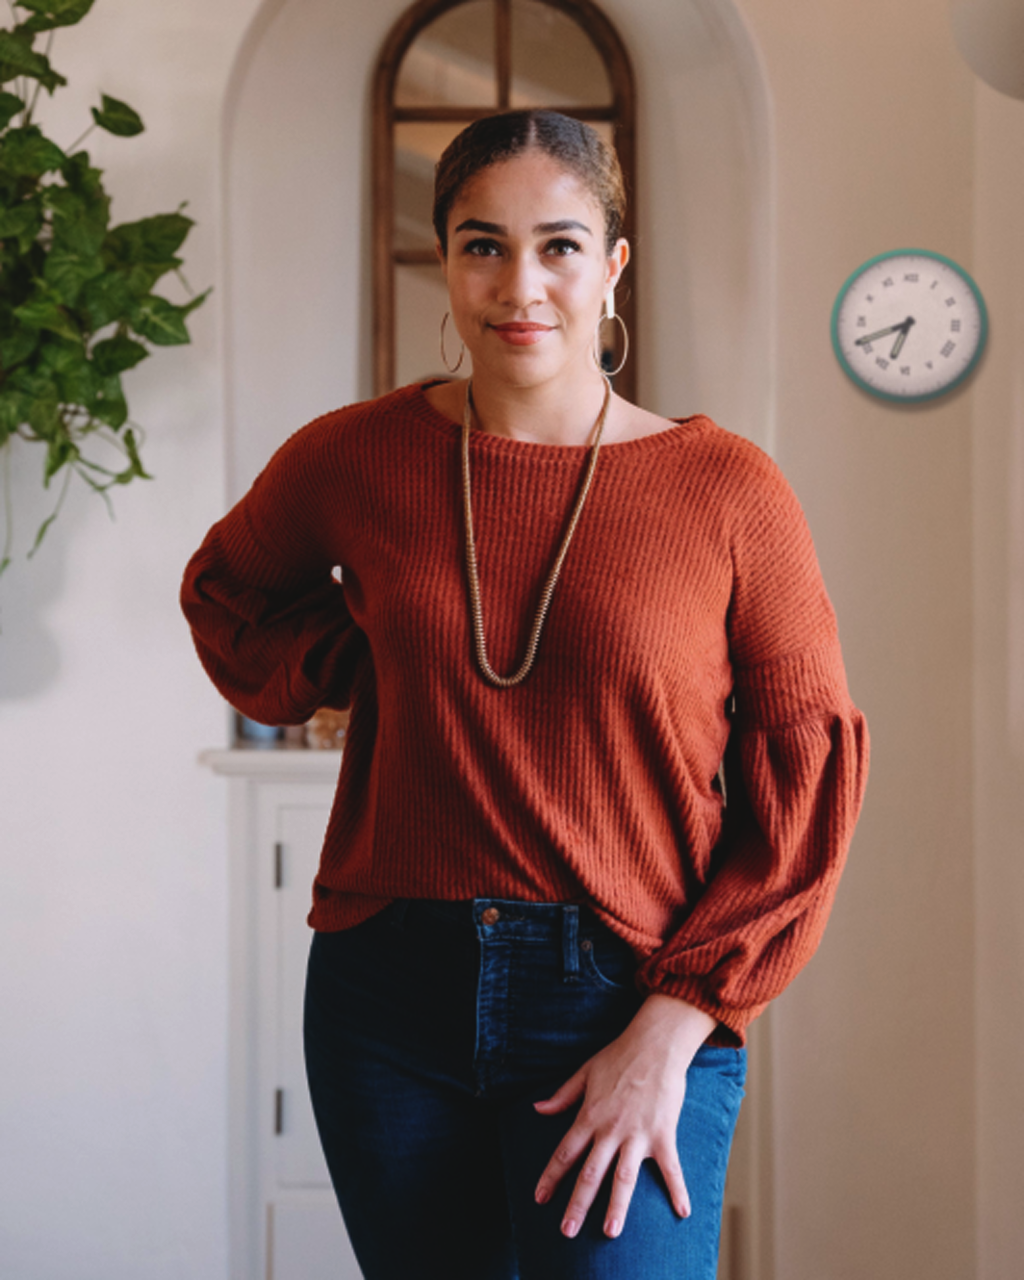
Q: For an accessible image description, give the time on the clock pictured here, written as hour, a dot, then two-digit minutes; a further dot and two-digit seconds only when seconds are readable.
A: 6.41
